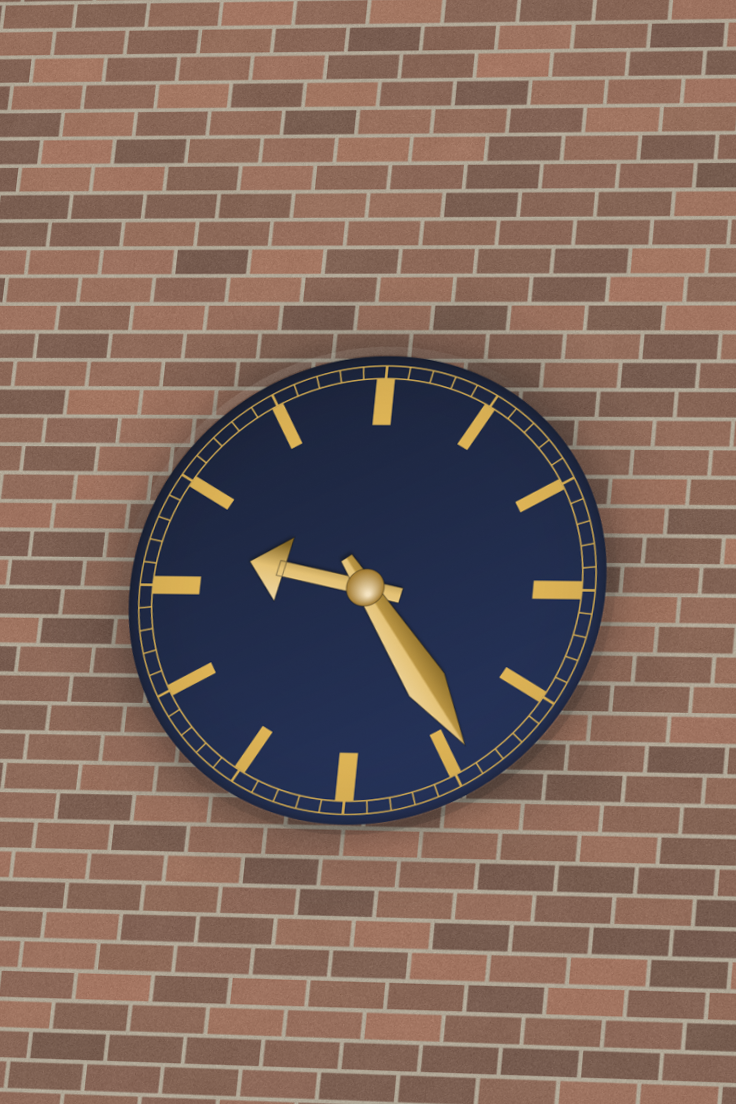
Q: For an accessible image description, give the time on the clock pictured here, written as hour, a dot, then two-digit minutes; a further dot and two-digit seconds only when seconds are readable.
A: 9.24
